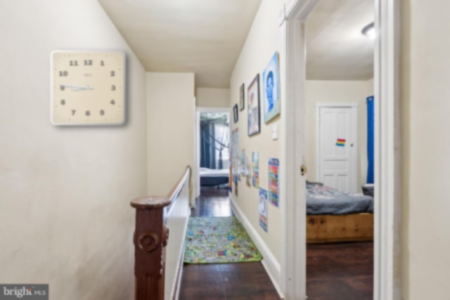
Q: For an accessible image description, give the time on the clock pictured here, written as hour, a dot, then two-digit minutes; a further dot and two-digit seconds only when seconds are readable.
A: 8.46
